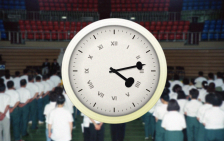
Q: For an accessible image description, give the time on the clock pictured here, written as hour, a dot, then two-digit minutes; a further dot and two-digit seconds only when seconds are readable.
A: 4.13
